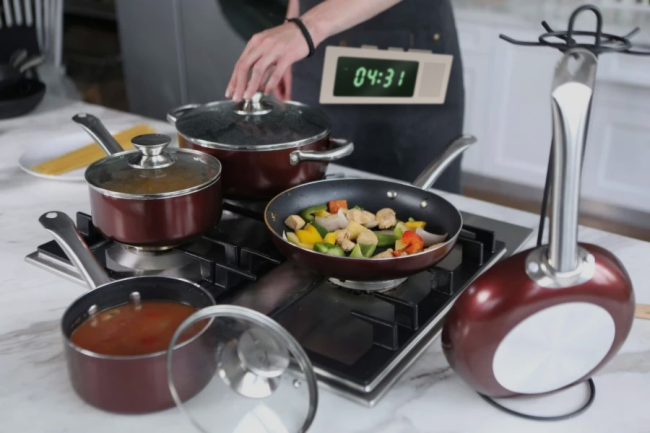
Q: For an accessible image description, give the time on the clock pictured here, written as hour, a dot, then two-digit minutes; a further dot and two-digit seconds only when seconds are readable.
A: 4.31
